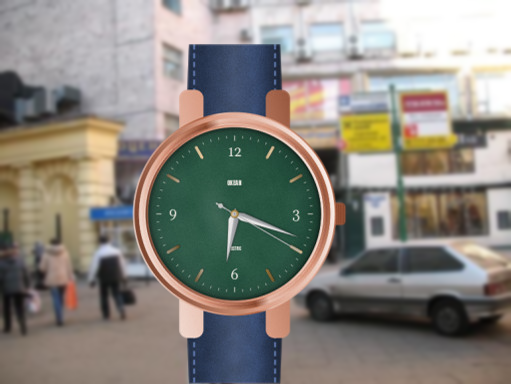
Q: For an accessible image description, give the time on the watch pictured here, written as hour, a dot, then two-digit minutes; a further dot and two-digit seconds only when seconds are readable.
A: 6.18.20
